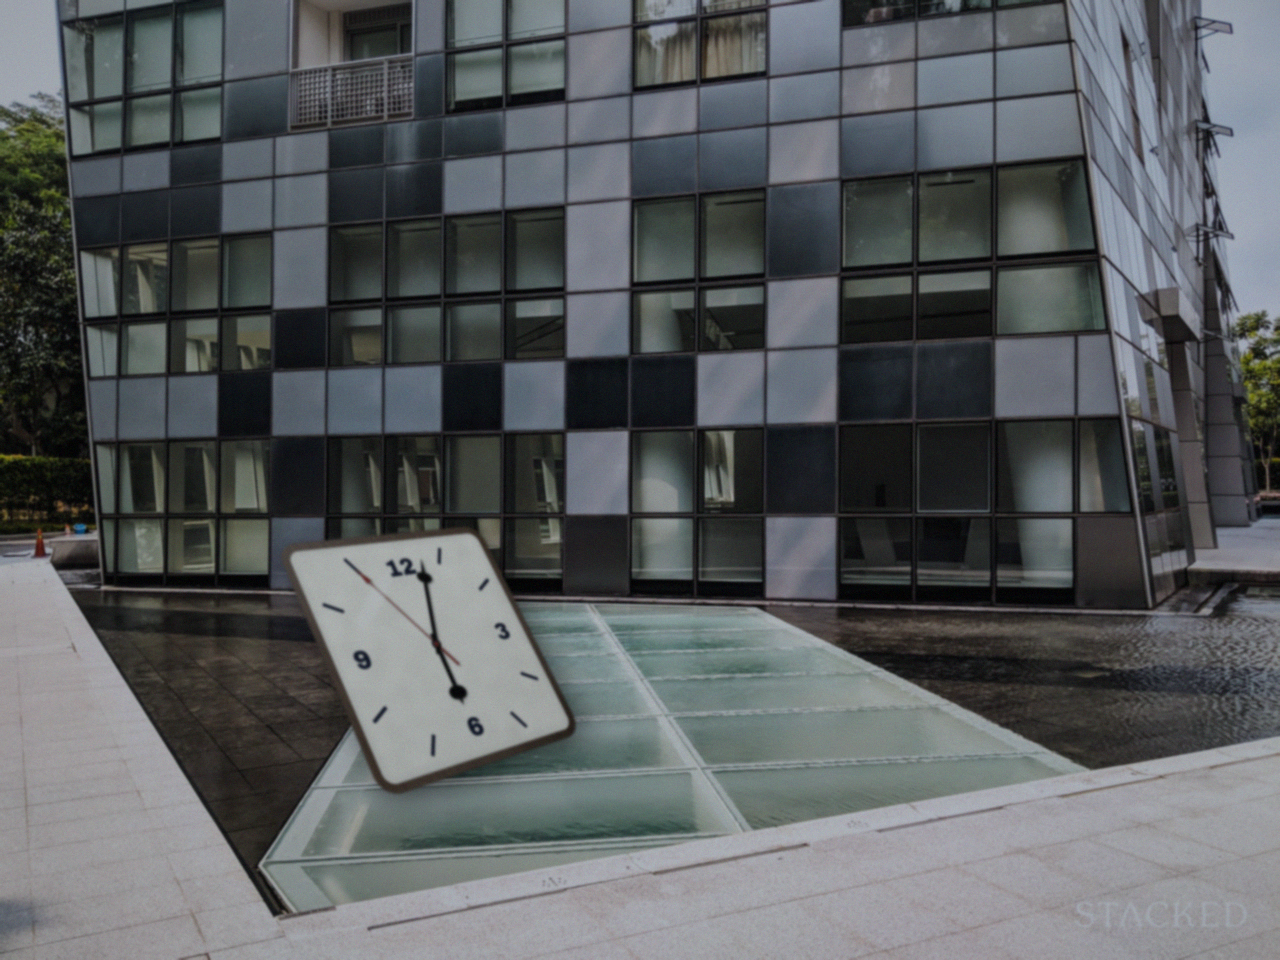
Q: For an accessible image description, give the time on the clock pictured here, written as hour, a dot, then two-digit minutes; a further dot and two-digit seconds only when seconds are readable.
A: 6.02.55
